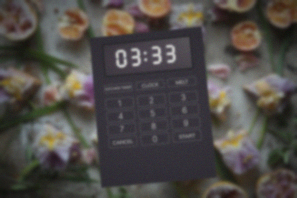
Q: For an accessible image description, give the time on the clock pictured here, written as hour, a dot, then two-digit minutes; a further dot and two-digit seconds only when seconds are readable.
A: 3.33
